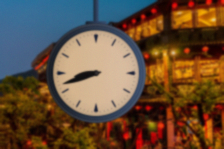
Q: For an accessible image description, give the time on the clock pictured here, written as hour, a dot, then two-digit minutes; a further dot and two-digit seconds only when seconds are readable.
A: 8.42
